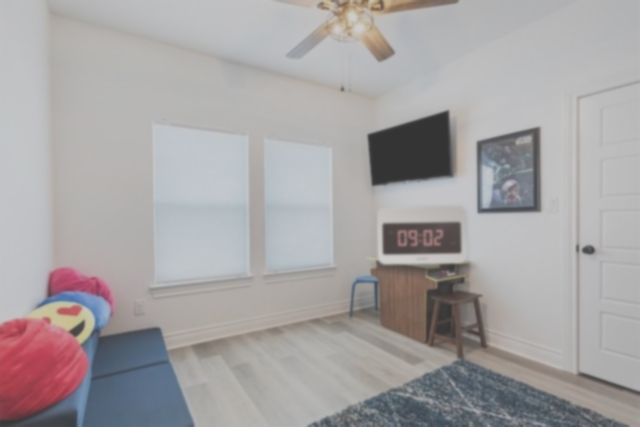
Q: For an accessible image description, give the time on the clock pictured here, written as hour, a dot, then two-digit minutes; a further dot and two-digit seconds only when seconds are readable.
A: 9.02
